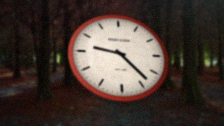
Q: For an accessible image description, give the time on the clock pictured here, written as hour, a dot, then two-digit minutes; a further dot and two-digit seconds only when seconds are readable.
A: 9.23
